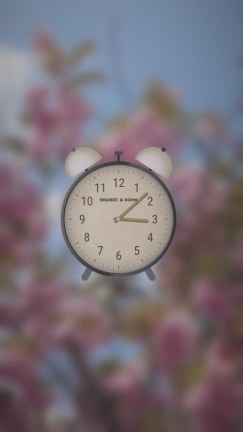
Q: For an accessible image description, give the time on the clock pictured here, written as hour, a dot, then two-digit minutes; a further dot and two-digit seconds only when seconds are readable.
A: 3.08
